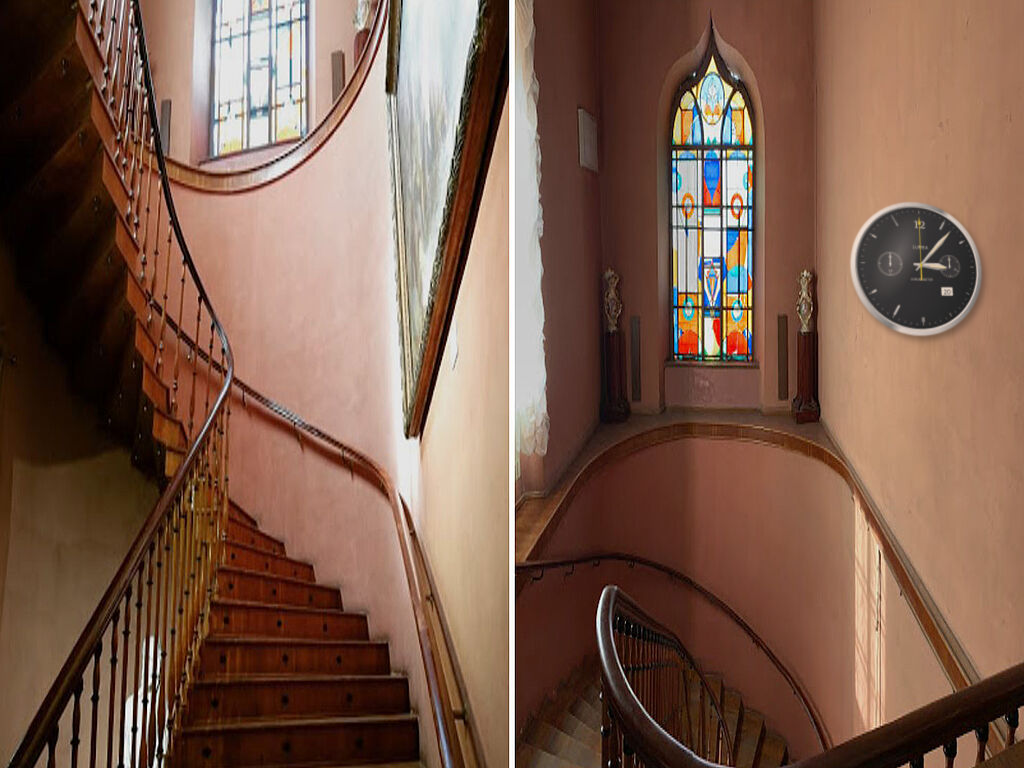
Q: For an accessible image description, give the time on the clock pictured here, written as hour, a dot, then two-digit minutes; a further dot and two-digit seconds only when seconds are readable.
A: 3.07
